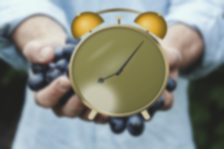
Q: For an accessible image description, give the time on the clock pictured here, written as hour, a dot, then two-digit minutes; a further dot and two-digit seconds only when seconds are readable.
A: 8.06
